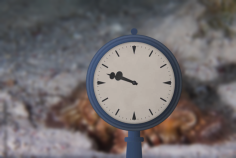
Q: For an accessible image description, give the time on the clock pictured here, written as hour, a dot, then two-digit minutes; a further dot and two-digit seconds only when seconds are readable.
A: 9.48
